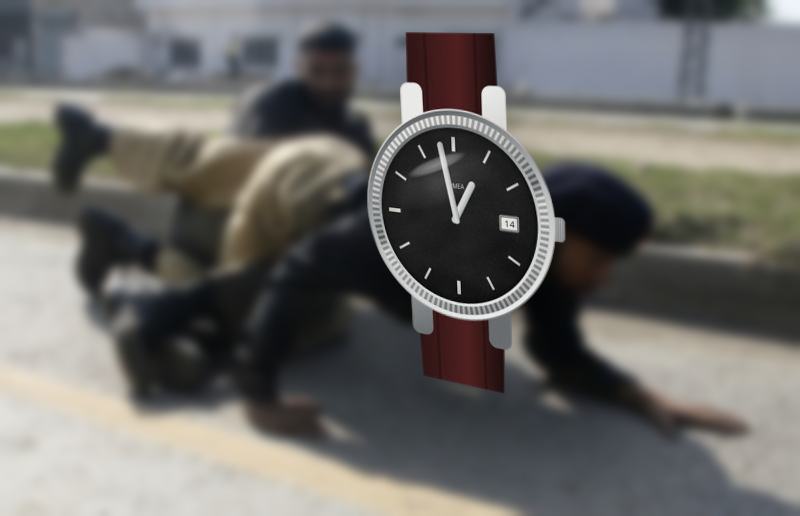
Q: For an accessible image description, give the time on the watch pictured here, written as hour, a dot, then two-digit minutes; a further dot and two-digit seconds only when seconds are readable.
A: 12.58
